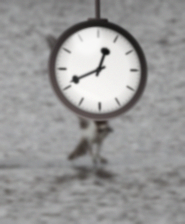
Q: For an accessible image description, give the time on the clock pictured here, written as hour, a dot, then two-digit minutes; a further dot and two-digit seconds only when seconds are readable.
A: 12.41
